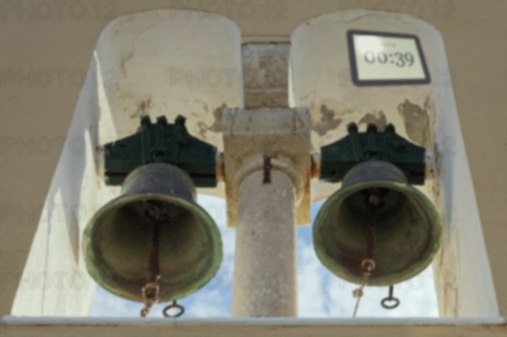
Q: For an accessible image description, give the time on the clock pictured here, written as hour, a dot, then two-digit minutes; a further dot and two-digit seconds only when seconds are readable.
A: 0.39
